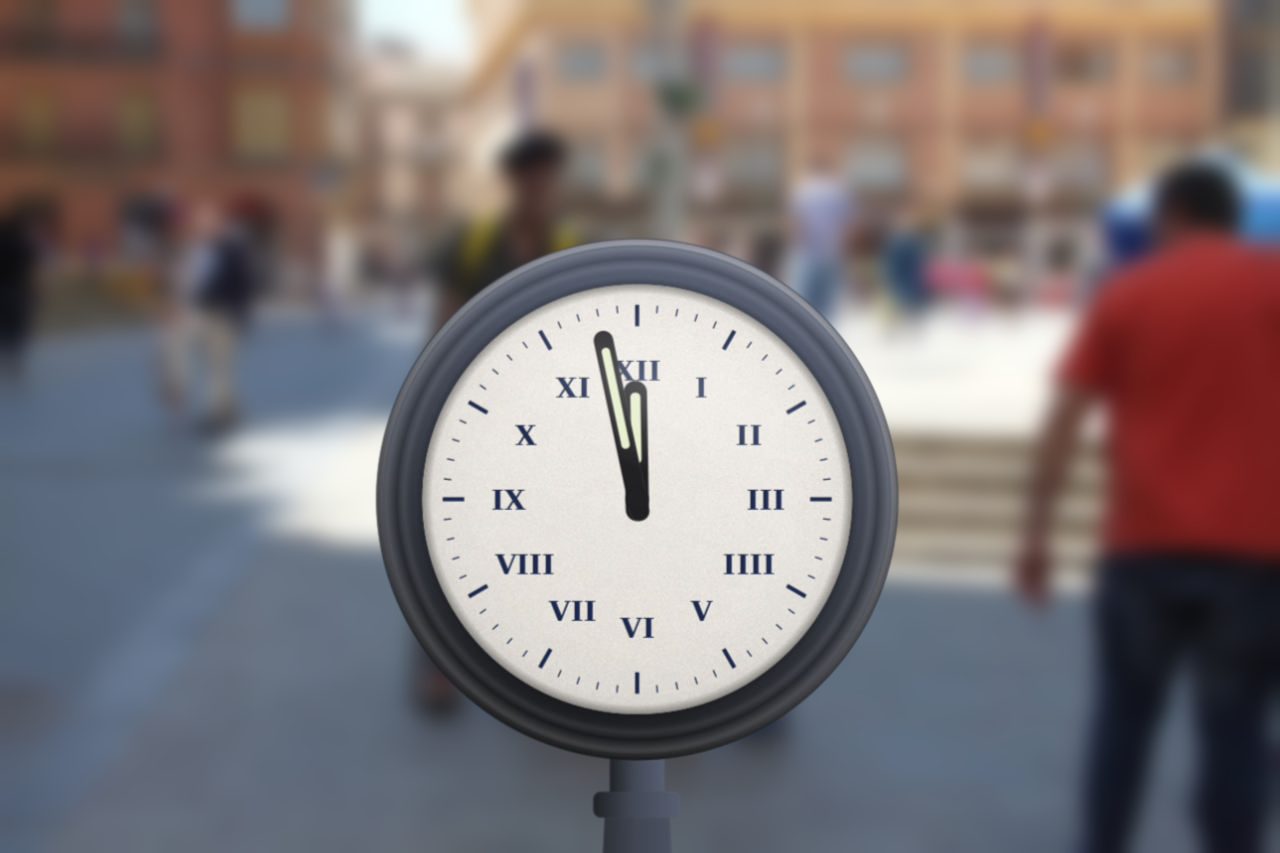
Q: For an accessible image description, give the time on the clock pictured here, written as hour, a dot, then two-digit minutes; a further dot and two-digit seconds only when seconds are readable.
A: 11.58
